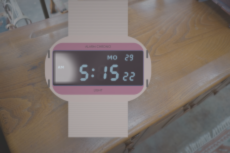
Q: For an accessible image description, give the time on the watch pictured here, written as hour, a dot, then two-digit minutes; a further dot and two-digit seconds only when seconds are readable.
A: 5.15.22
